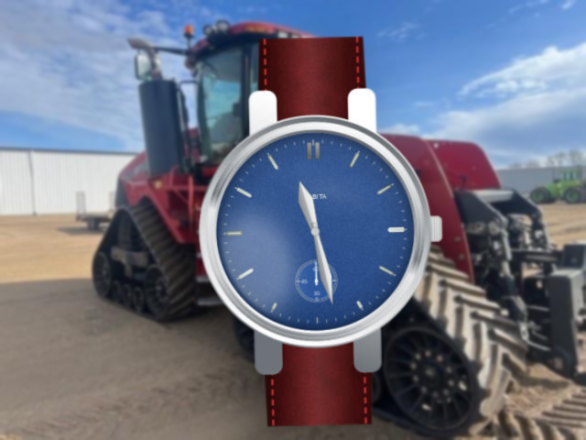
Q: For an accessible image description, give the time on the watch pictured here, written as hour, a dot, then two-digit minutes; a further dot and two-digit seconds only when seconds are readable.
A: 11.28
